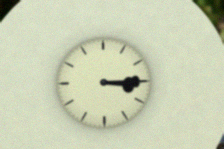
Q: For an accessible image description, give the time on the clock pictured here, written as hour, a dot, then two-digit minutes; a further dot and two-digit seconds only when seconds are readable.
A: 3.15
